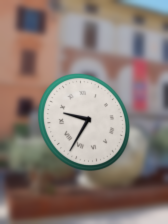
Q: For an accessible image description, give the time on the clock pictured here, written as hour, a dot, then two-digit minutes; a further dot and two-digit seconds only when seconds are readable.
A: 9.37
